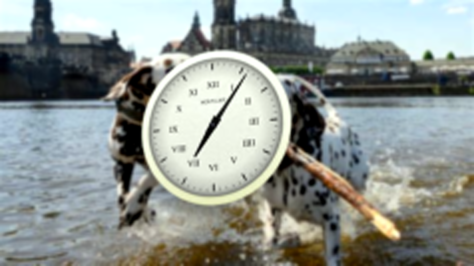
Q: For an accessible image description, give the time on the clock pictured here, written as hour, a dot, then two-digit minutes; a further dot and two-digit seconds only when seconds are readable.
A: 7.06
